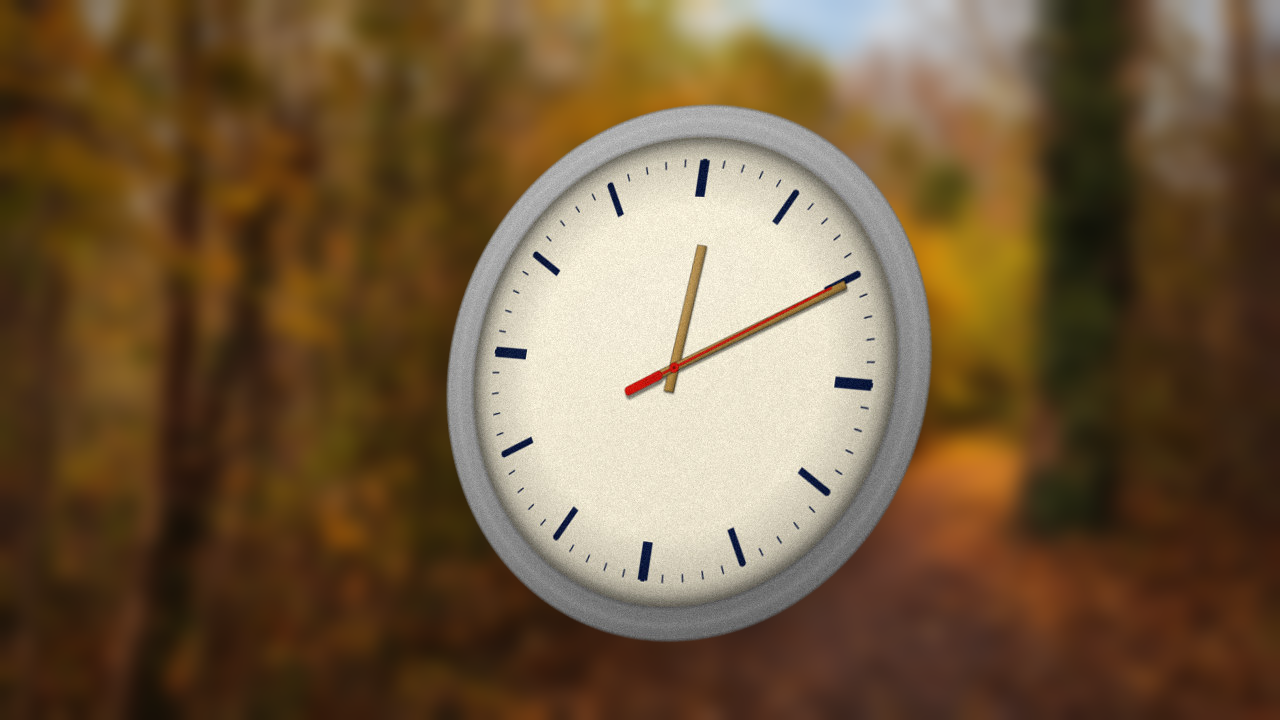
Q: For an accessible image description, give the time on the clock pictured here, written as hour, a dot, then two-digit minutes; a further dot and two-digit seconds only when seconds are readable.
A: 12.10.10
